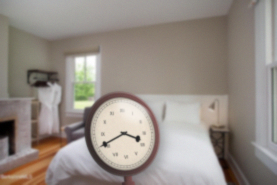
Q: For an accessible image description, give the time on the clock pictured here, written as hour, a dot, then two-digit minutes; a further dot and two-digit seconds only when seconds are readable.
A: 3.41
